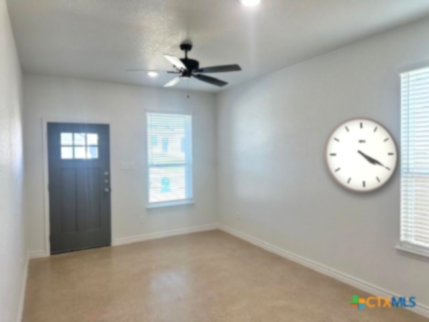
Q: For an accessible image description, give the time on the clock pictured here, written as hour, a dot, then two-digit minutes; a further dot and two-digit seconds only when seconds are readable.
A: 4.20
